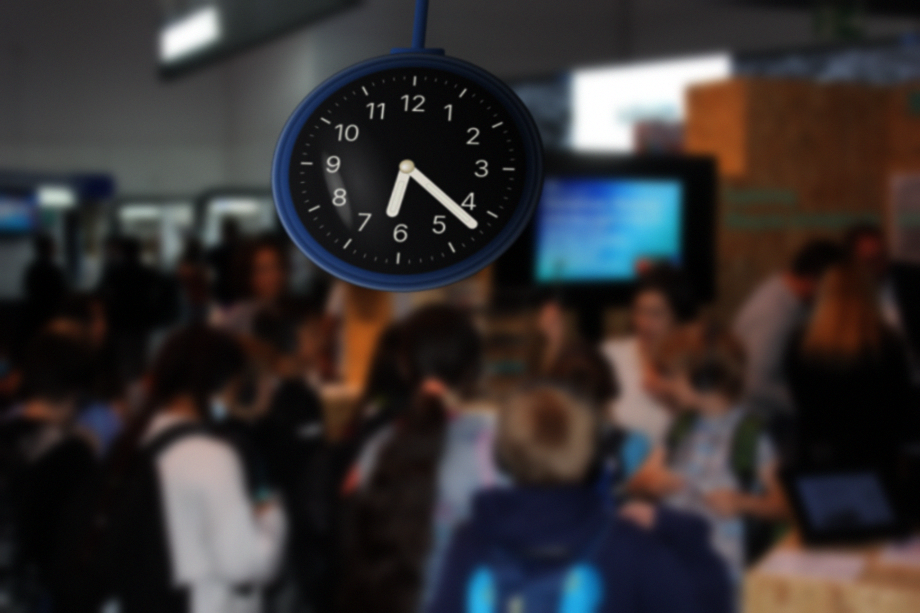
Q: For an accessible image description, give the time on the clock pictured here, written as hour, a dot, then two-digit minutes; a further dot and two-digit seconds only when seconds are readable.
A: 6.22
